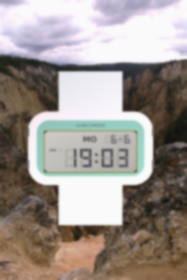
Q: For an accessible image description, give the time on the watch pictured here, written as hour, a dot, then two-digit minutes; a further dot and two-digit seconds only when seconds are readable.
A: 19.03
